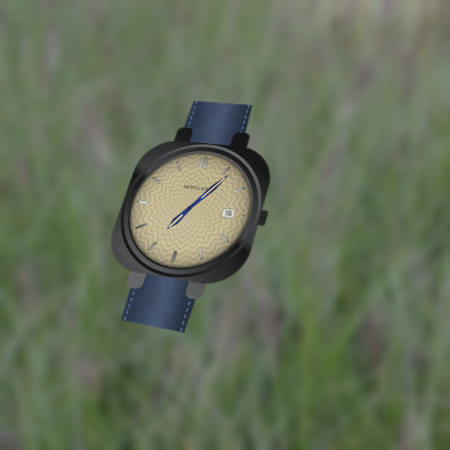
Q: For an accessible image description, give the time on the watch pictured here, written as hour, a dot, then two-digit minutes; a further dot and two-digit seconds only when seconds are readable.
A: 7.06
